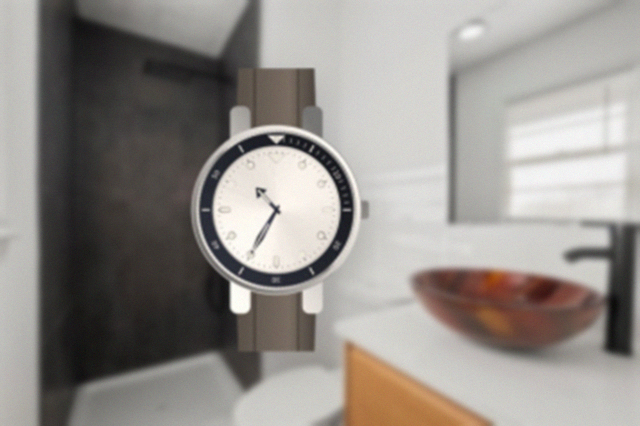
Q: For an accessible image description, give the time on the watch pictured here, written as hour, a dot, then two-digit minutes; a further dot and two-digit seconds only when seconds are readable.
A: 10.35
